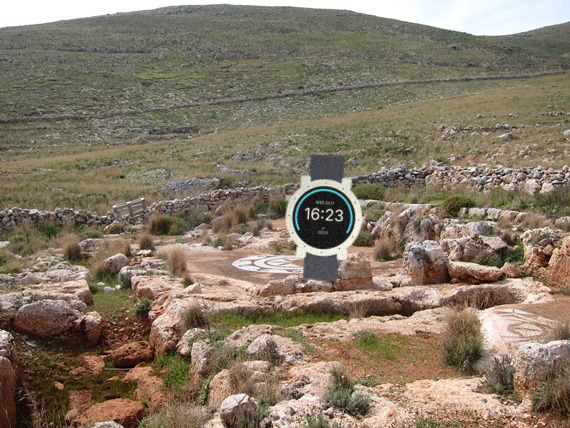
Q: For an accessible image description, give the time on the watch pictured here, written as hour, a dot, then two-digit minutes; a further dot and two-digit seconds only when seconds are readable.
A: 16.23
